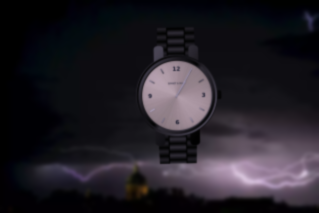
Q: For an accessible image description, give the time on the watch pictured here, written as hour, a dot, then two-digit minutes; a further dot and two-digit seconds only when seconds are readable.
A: 1.05
